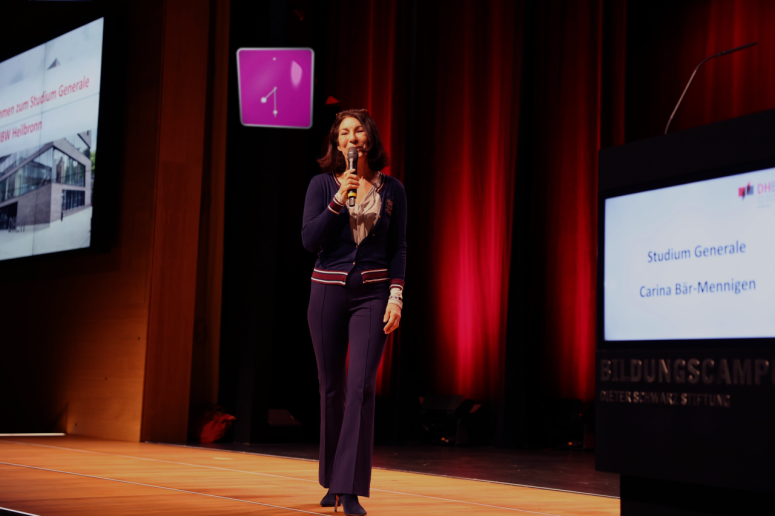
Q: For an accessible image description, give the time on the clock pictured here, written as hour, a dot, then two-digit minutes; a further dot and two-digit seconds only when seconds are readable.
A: 7.30
